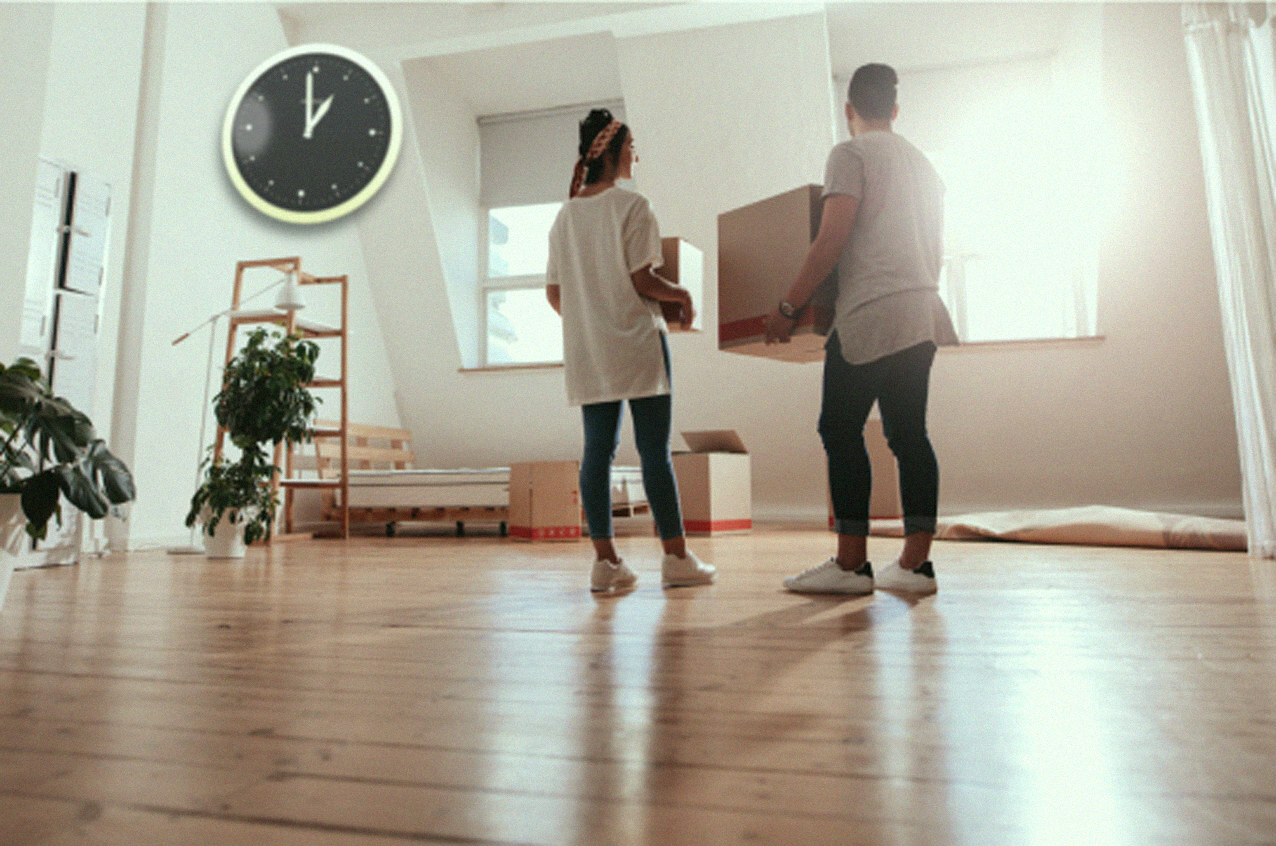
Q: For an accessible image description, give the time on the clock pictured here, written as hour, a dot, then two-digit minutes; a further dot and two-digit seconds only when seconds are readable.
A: 12.59
